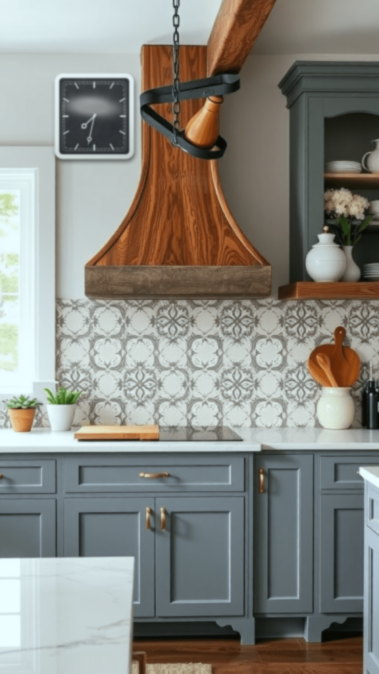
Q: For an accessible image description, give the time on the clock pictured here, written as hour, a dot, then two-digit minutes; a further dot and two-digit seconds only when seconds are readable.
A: 7.32
